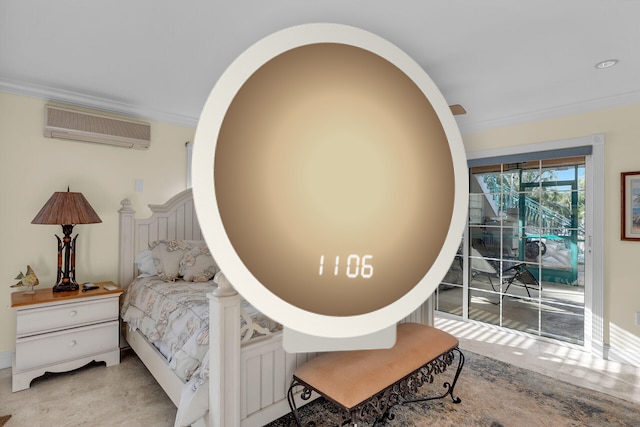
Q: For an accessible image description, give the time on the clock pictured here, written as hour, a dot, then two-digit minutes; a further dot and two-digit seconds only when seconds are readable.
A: 11.06
